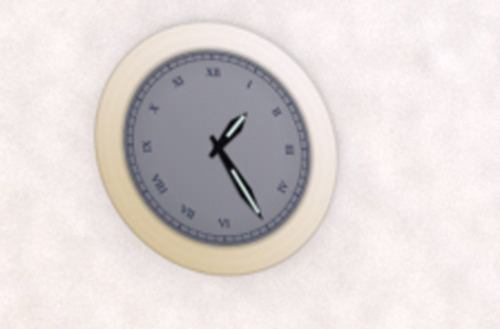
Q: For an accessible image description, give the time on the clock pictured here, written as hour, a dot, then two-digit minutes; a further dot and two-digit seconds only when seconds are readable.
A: 1.25
